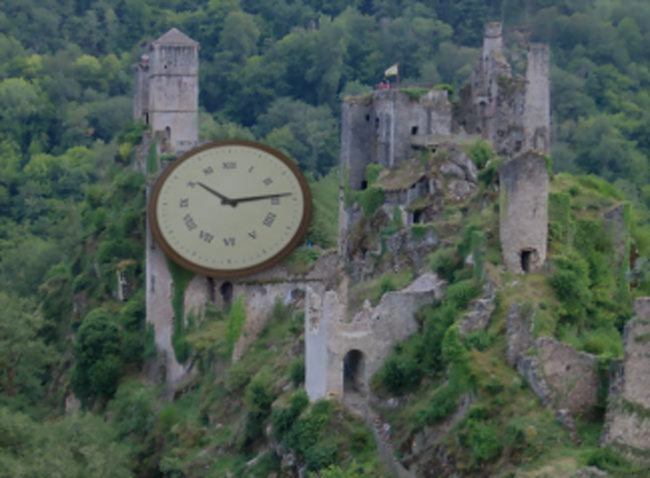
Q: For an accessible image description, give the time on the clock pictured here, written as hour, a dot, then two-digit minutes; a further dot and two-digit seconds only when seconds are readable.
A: 10.14
